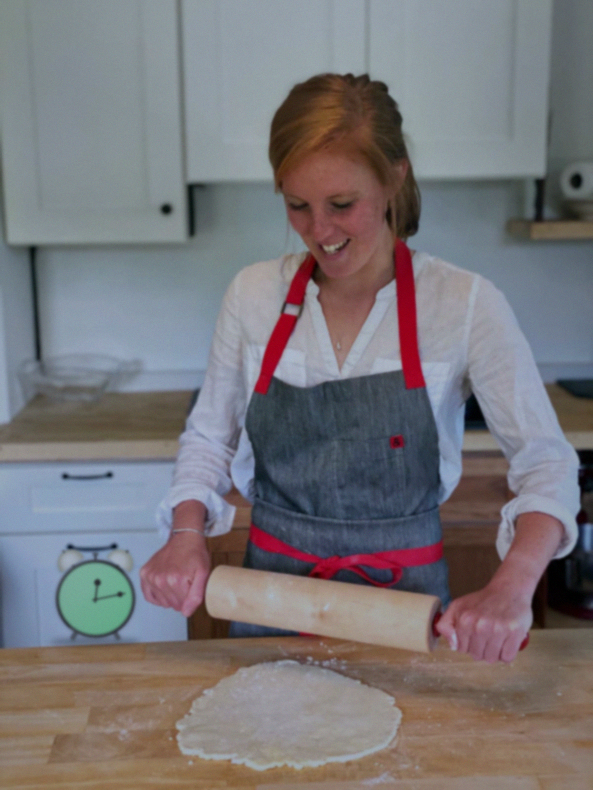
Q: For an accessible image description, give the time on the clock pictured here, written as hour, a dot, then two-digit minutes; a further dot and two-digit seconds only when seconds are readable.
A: 12.13
